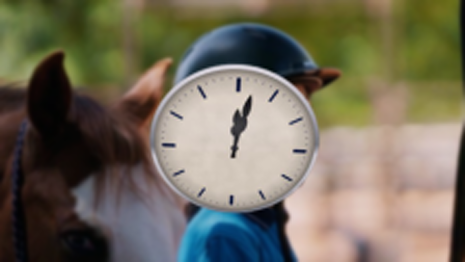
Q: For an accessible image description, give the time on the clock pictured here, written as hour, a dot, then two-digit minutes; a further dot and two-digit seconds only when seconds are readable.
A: 12.02
